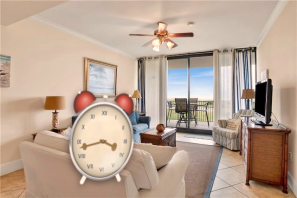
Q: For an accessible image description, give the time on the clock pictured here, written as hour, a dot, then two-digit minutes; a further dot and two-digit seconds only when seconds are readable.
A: 3.43
